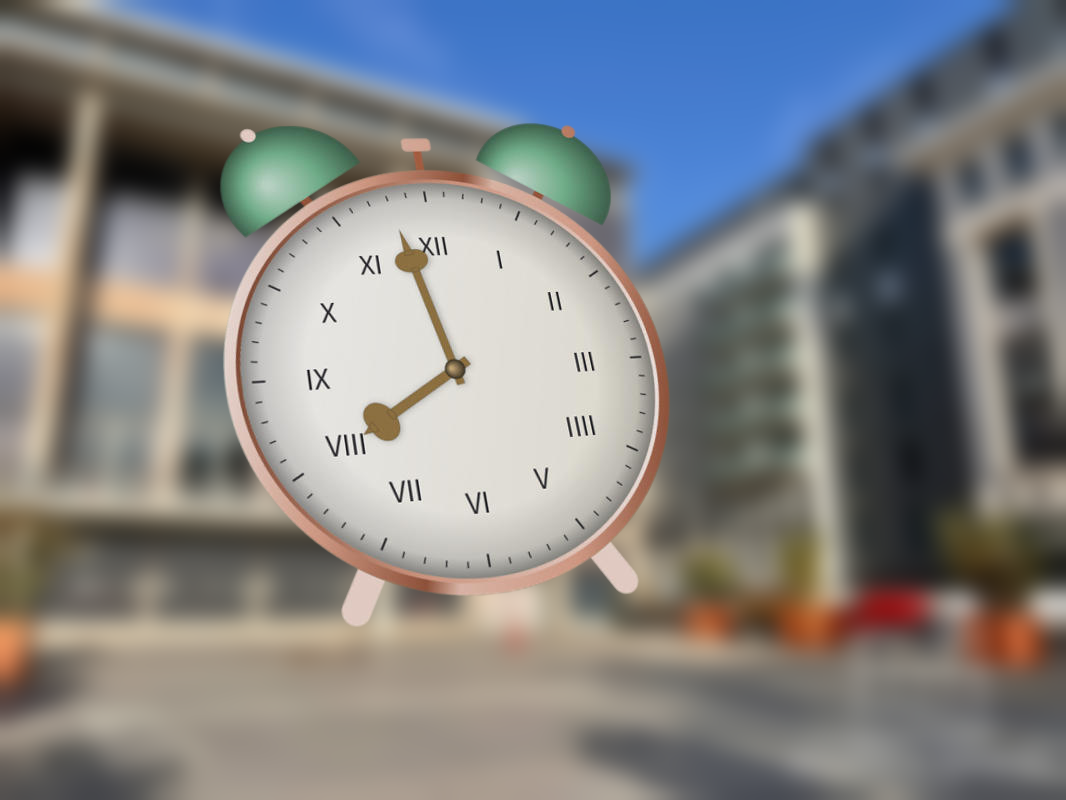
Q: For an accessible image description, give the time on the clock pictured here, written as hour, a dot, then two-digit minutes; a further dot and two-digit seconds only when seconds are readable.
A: 7.58
